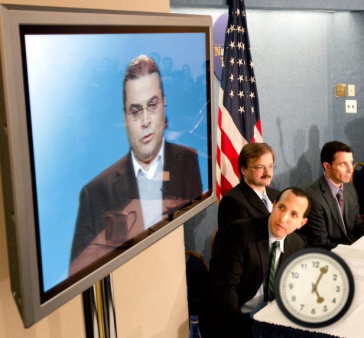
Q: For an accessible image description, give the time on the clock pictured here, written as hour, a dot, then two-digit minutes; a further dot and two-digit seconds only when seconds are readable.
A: 5.04
